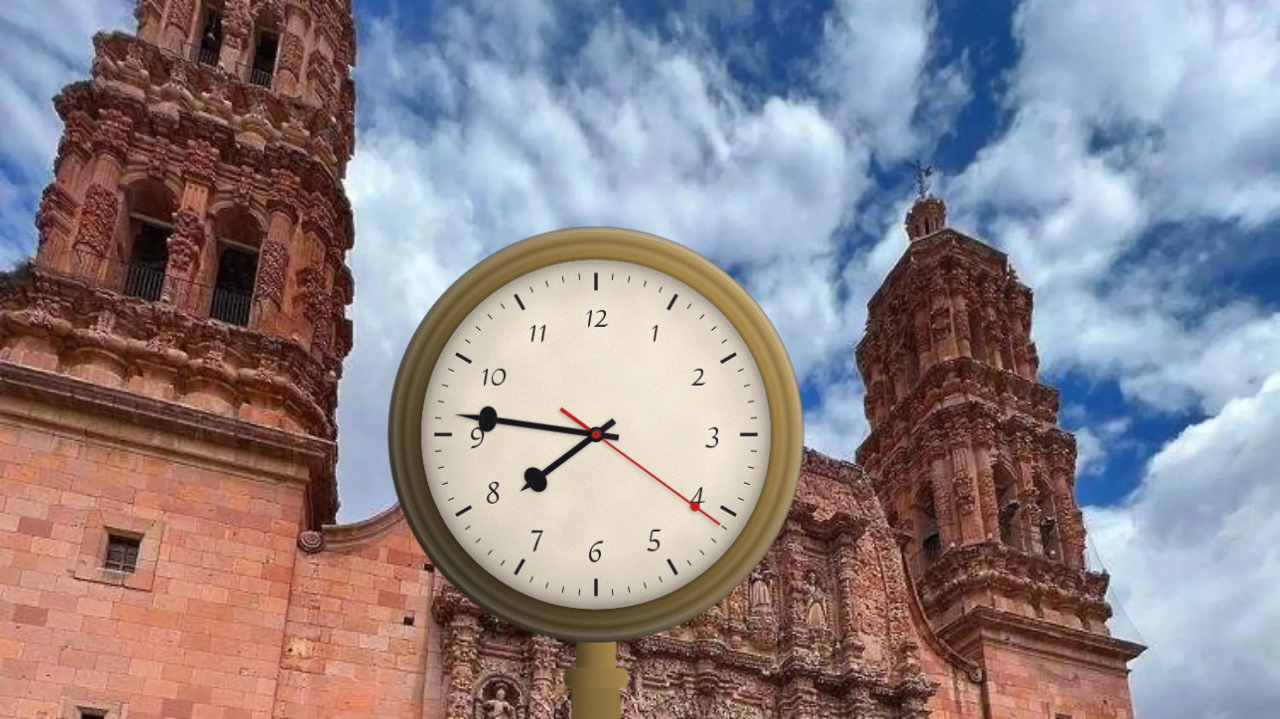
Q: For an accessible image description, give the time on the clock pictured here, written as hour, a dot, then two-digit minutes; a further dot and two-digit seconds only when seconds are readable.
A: 7.46.21
